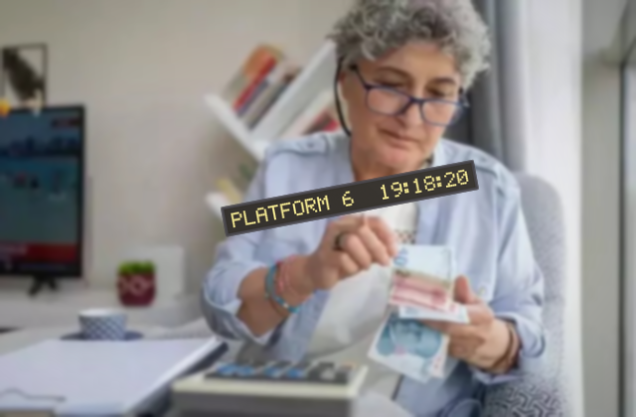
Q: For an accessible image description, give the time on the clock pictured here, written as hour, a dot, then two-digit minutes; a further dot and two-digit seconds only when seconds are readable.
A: 19.18.20
